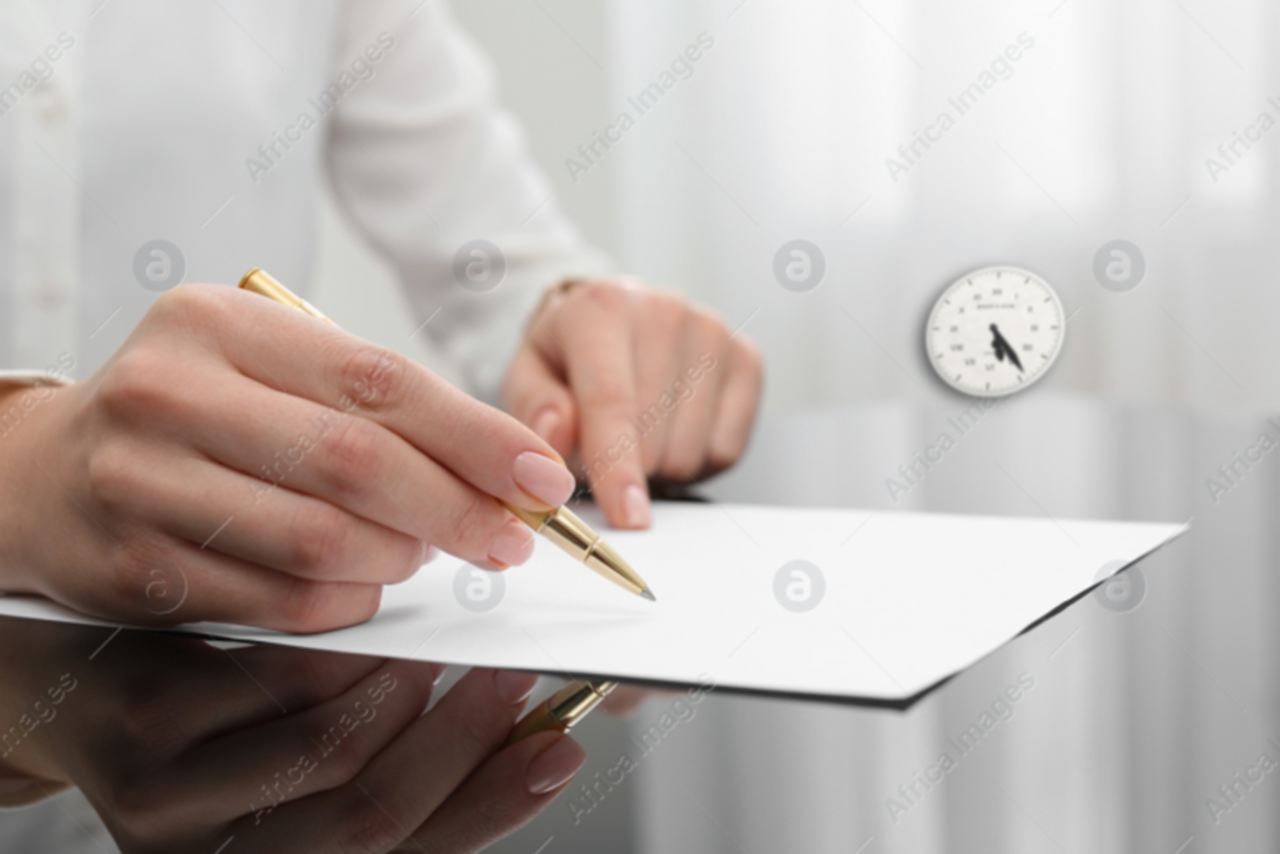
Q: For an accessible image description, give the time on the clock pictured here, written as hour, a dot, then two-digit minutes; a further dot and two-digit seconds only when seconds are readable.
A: 5.24
